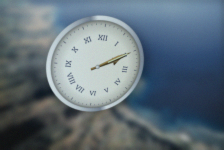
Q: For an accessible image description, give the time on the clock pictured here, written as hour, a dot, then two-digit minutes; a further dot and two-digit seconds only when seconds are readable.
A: 2.10
